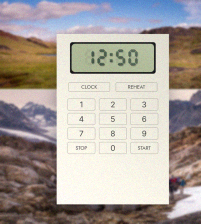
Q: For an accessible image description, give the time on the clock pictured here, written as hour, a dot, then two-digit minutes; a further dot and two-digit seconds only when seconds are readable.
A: 12.50
